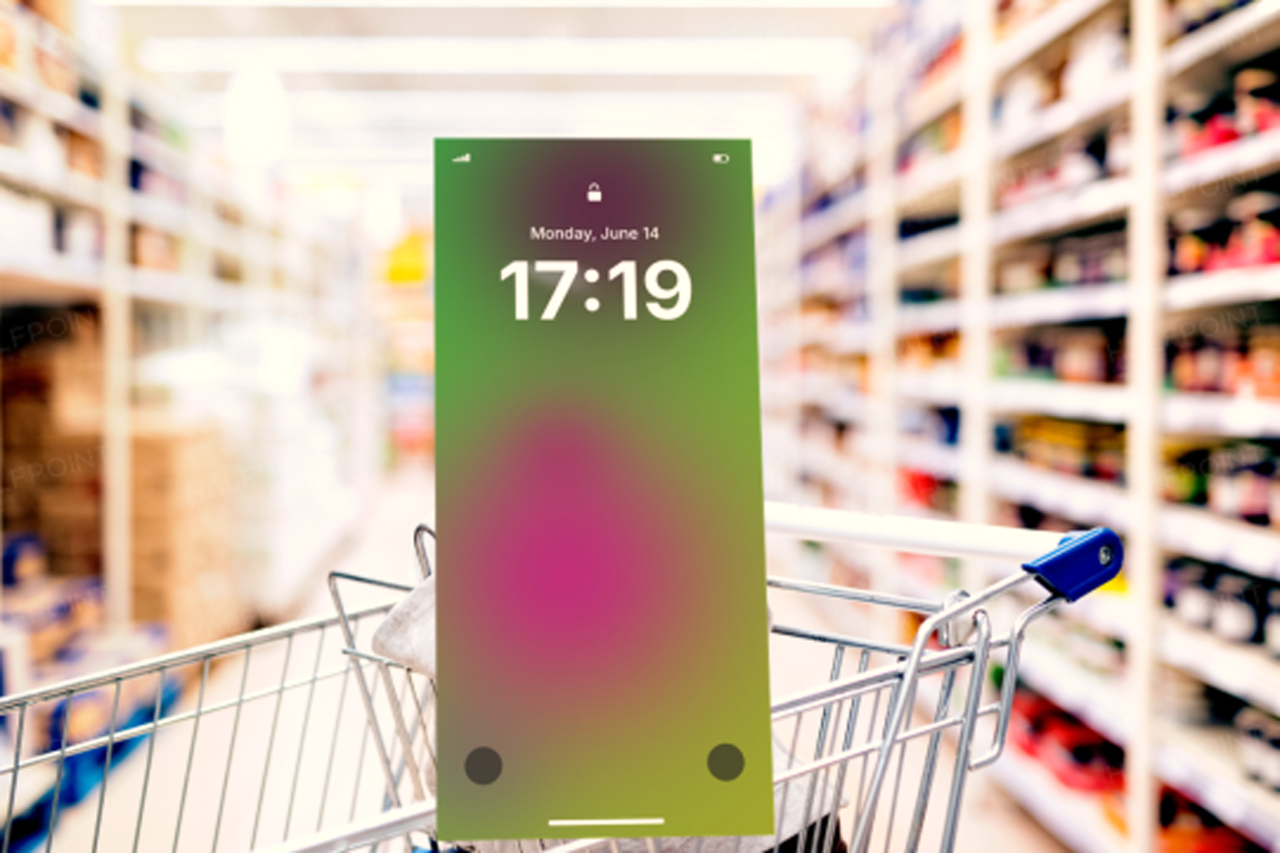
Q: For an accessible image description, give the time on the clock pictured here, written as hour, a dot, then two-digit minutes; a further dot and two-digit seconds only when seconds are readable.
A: 17.19
